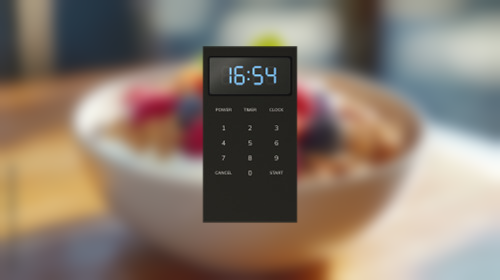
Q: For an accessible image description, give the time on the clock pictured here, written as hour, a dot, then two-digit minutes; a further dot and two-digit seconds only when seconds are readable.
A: 16.54
